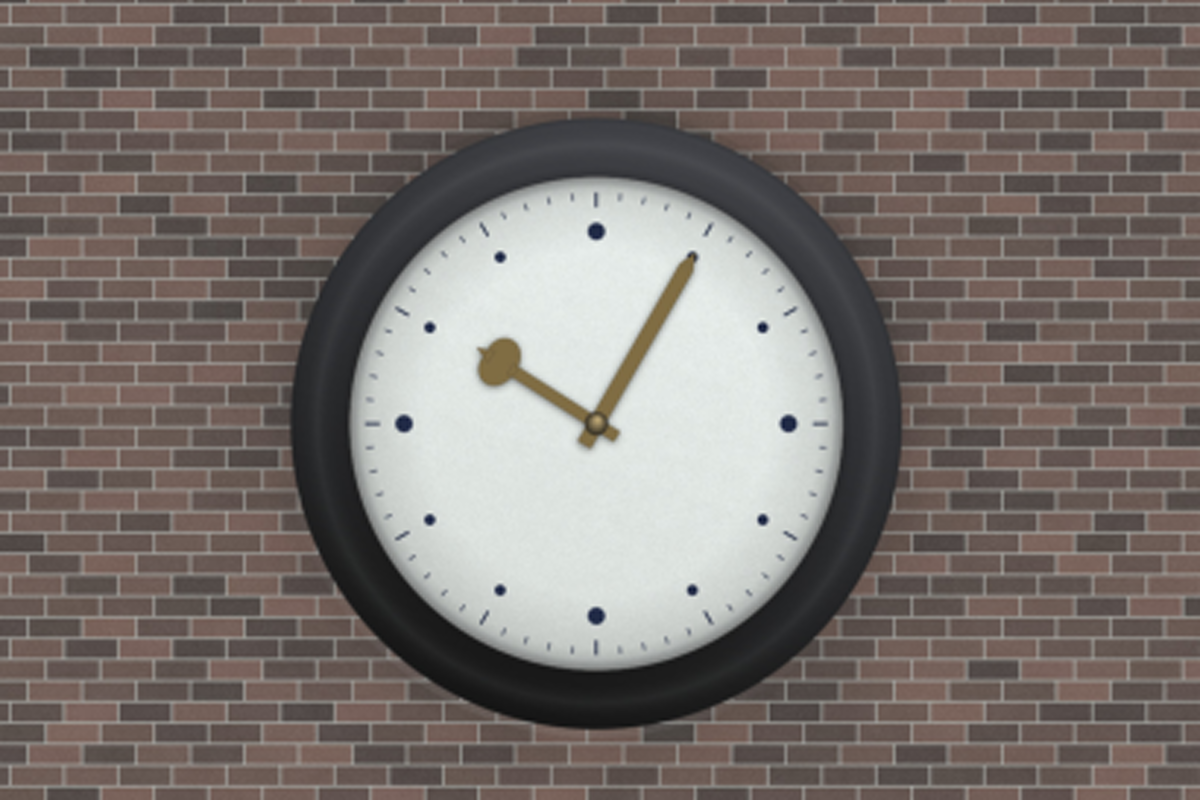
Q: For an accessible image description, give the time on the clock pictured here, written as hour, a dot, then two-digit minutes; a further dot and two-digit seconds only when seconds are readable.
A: 10.05
